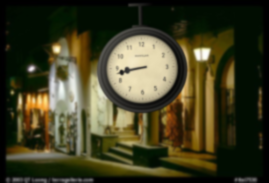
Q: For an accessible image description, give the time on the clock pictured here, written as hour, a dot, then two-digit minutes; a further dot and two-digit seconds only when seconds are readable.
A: 8.43
